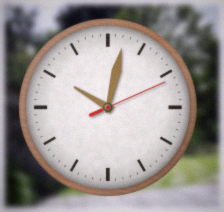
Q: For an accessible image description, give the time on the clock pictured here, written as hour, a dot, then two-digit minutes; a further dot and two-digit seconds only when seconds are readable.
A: 10.02.11
